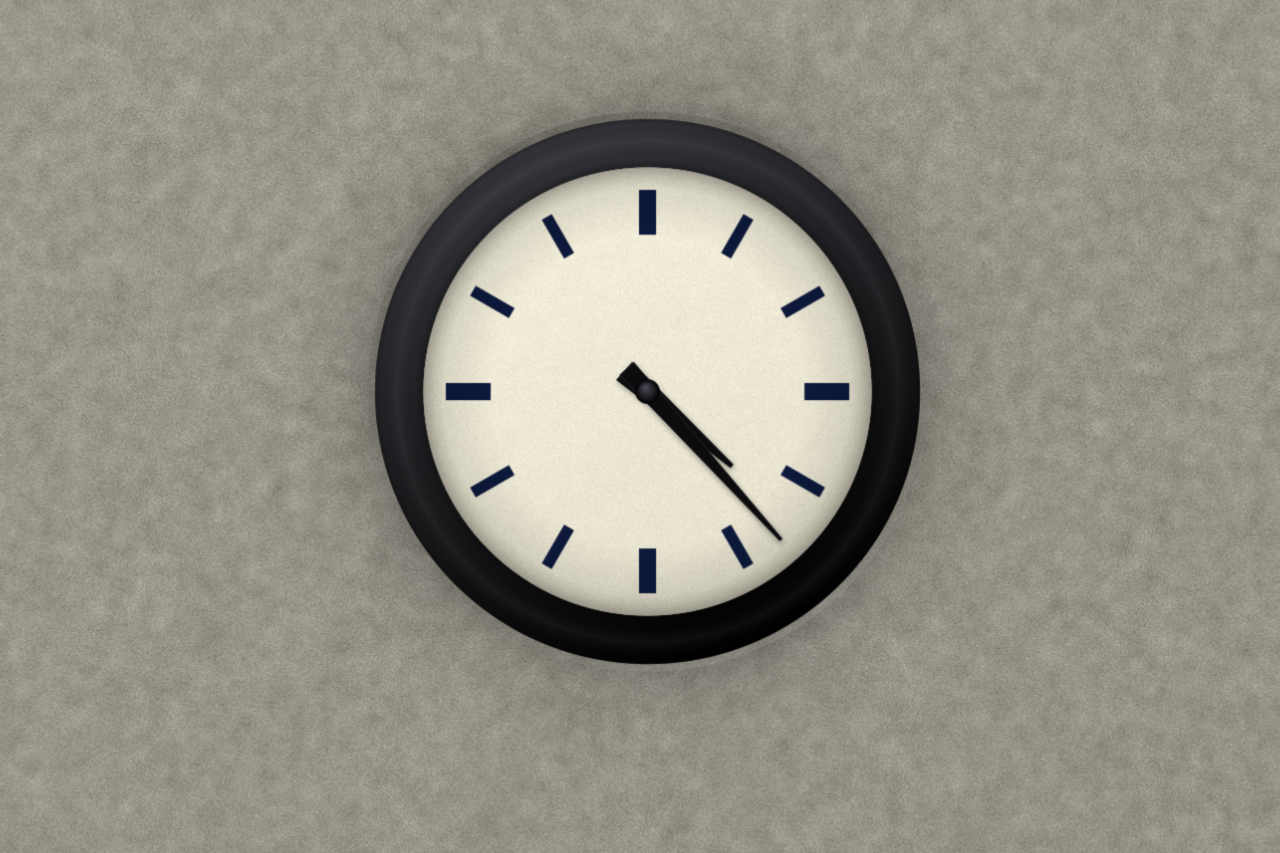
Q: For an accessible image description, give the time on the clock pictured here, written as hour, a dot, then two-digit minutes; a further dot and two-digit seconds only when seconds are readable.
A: 4.23
